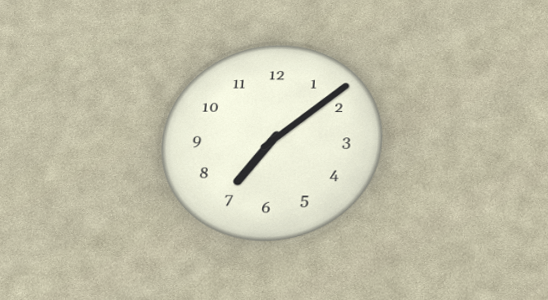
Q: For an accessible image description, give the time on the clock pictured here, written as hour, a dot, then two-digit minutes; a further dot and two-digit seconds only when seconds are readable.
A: 7.08
